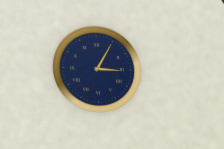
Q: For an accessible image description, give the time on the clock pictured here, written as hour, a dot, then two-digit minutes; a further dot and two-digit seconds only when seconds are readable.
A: 3.05
